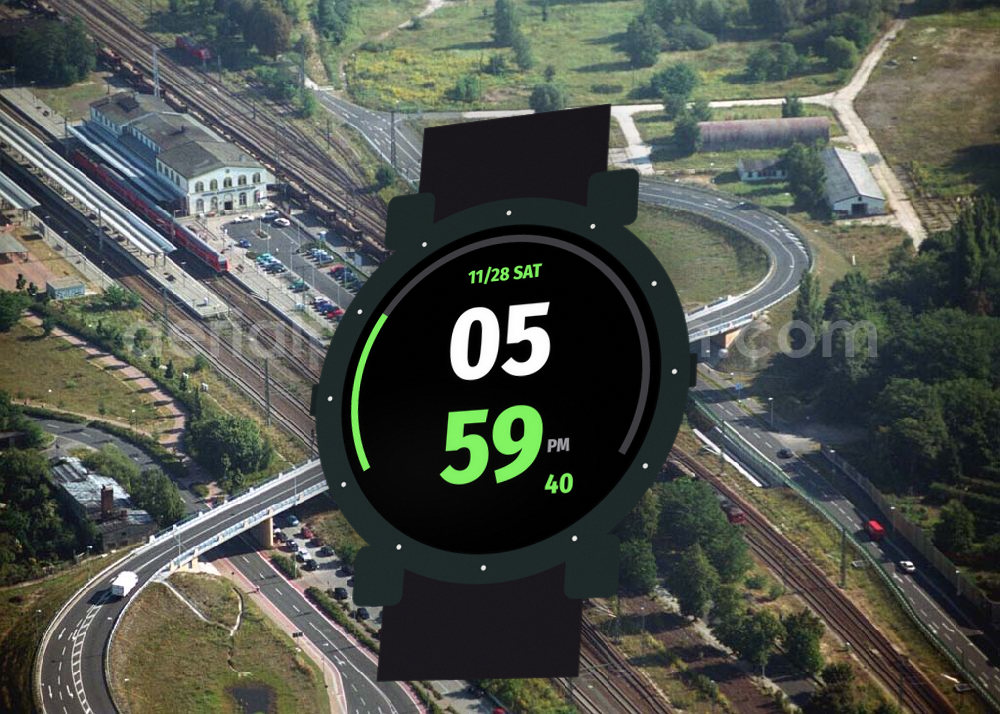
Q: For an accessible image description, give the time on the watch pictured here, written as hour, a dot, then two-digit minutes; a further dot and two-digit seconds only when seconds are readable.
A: 5.59.40
